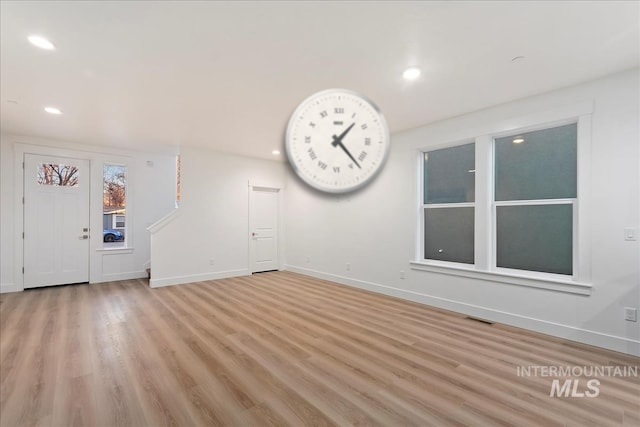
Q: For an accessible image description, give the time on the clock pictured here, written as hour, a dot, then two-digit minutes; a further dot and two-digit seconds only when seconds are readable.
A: 1.23
